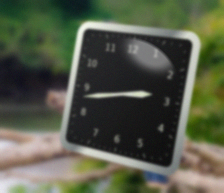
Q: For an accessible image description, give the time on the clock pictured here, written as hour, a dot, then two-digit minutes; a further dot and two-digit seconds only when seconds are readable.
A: 2.43
